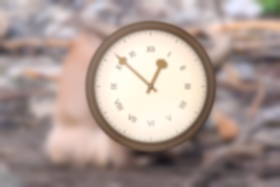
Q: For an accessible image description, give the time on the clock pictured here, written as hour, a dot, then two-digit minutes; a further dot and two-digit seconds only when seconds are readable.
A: 12.52
